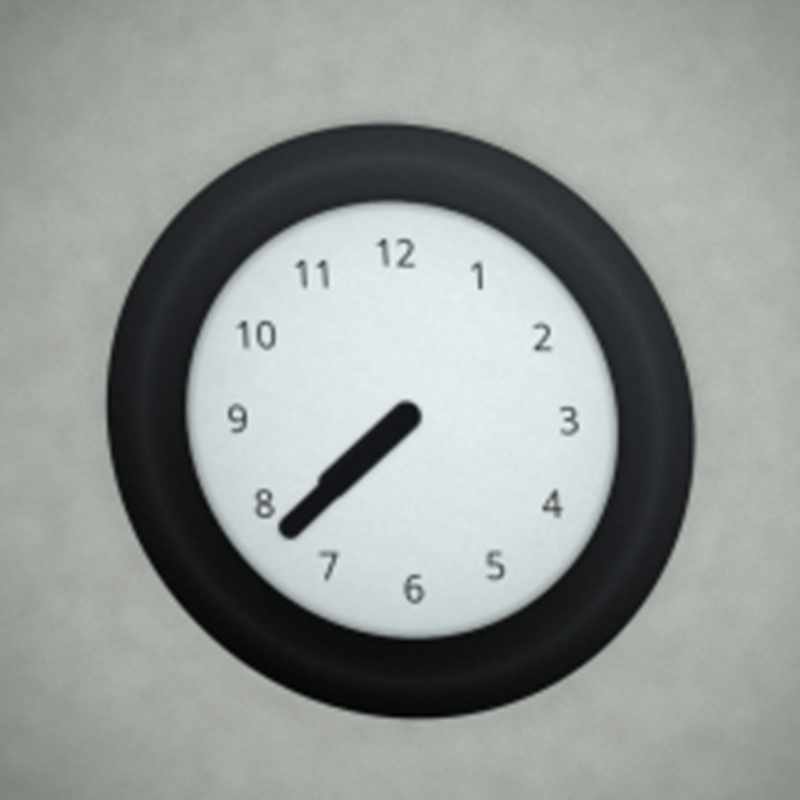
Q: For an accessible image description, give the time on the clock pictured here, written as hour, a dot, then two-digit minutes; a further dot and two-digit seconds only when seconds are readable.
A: 7.38
